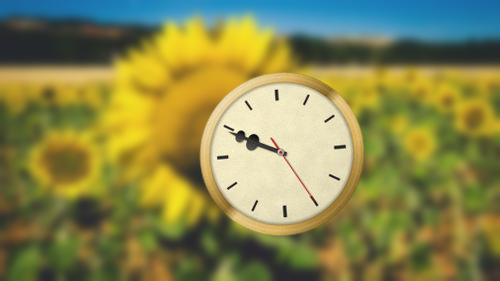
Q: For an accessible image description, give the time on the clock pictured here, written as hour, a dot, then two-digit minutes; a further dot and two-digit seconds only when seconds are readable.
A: 9.49.25
